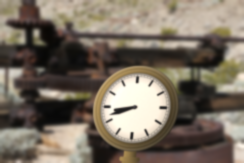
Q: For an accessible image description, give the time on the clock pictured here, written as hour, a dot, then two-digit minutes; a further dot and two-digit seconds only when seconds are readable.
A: 8.42
